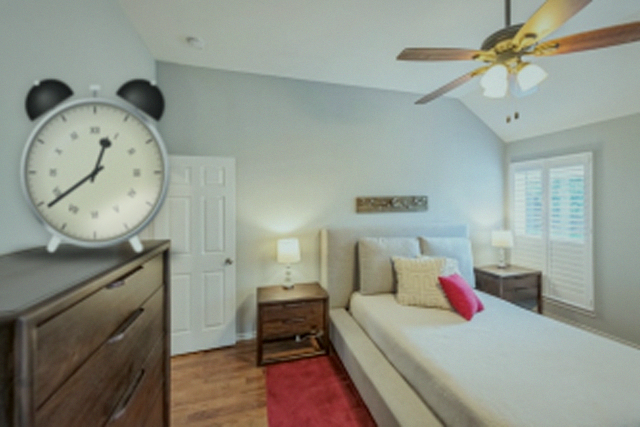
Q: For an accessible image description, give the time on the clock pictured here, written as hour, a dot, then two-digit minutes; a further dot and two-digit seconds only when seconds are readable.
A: 12.39
